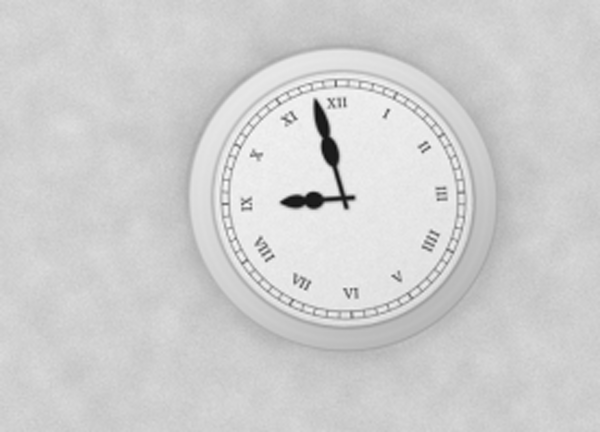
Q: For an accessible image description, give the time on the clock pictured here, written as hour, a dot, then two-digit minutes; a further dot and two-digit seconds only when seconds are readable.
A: 8.58
